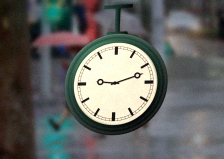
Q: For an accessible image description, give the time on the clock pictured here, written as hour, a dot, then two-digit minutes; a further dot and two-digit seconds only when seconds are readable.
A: 9.12
